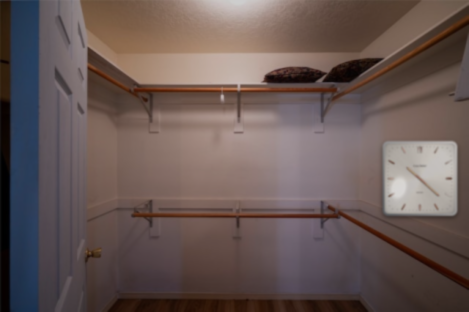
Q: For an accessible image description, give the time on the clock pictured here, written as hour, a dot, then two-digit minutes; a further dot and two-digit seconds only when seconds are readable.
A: 10.22
